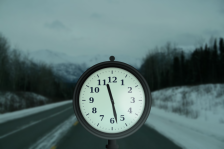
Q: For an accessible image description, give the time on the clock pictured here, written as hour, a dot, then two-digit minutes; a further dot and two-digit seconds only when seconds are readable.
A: 11.28
